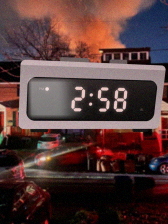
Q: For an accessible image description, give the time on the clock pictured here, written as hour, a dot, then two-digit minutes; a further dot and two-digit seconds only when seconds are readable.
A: 2.58
